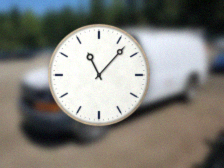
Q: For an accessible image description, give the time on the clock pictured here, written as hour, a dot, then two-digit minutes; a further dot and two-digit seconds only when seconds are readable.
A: 11.07
